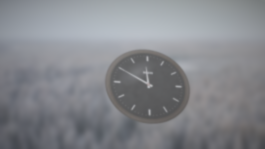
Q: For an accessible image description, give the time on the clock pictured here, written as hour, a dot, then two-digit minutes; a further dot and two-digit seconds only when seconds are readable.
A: 11.50
